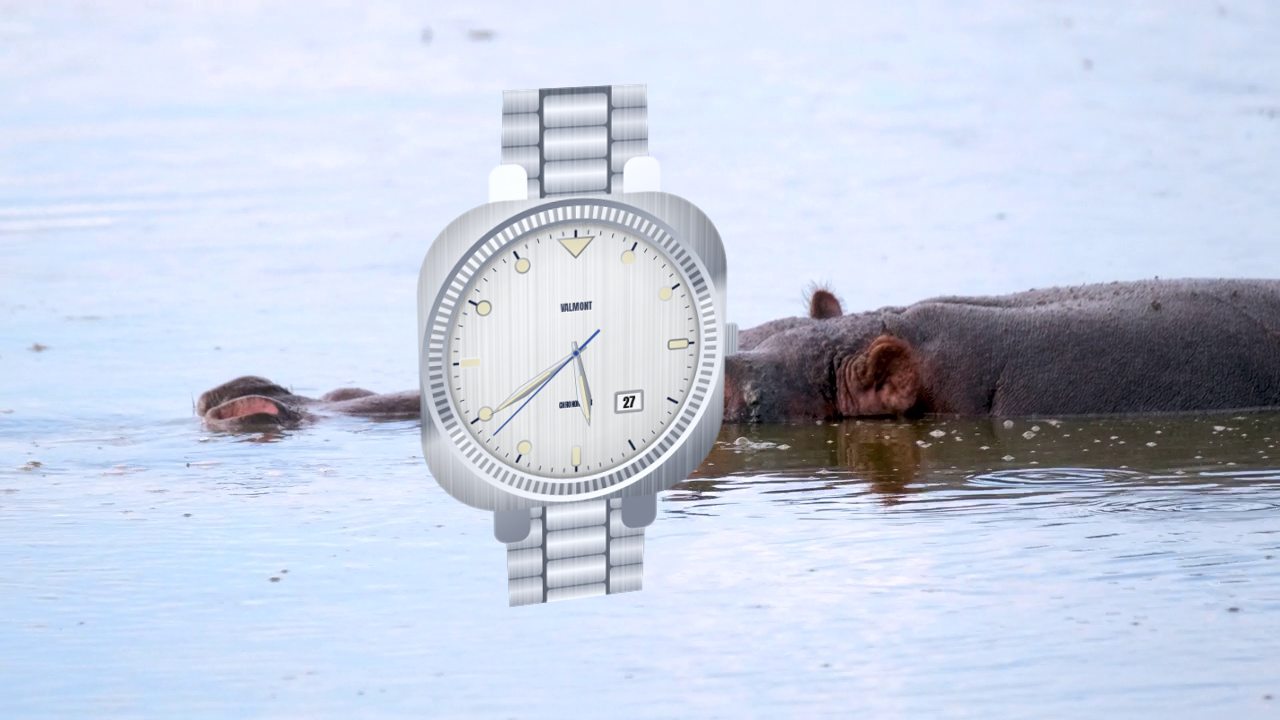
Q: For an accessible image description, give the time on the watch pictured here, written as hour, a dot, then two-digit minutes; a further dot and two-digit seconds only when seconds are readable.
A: 5.39.38
